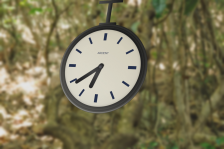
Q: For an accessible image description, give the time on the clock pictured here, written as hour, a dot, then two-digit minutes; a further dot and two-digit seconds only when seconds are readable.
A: 6.39
